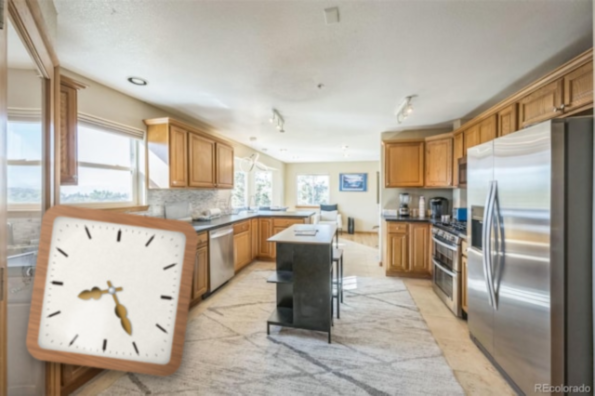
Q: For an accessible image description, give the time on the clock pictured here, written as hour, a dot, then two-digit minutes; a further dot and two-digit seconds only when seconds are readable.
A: 8.25
